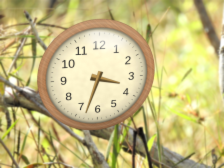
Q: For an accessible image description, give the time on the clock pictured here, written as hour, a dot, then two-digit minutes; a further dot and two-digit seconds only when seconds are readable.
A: 3.33
